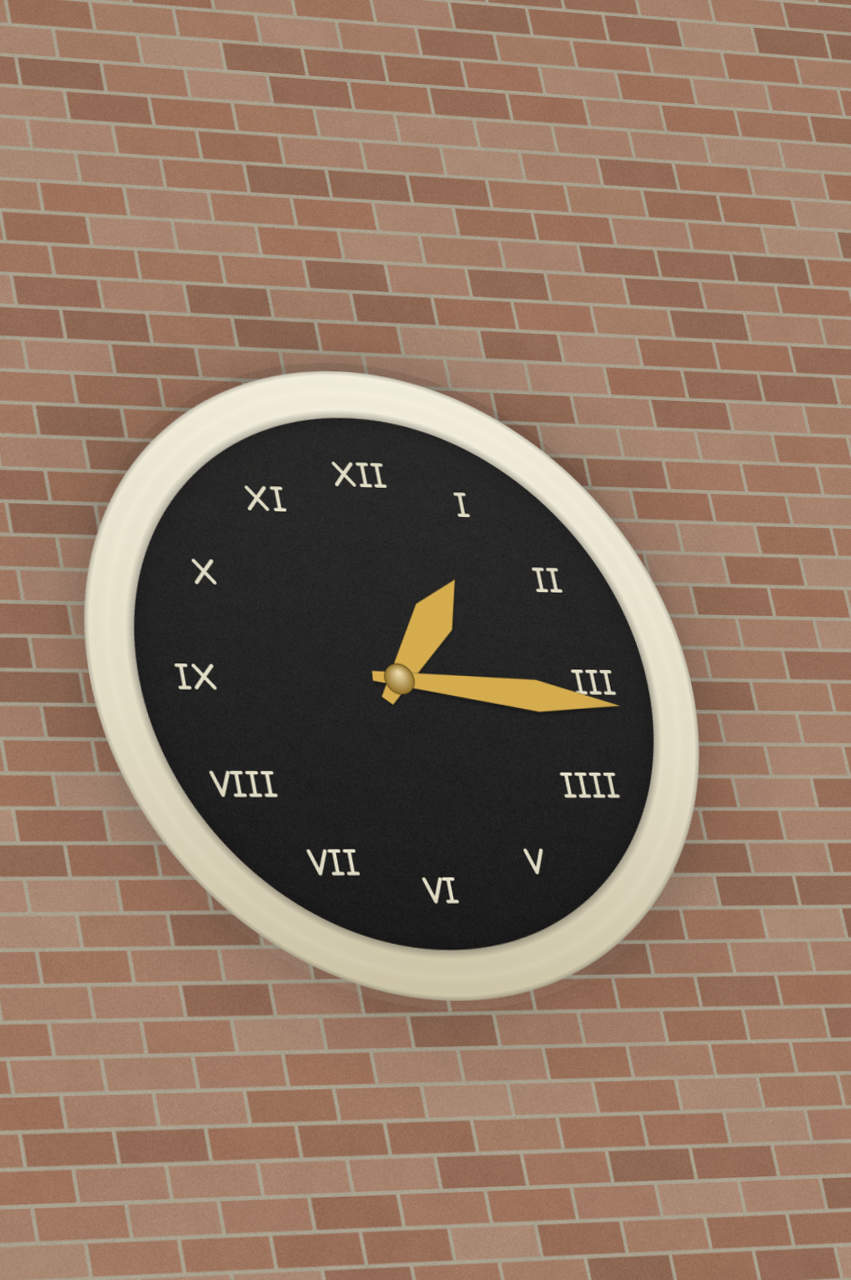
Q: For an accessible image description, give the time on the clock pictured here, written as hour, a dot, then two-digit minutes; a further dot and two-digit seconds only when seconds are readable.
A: 1.16
